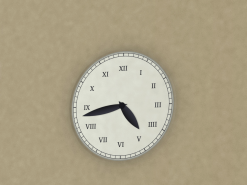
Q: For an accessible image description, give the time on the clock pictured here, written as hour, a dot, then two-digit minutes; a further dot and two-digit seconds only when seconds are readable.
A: 4.43
